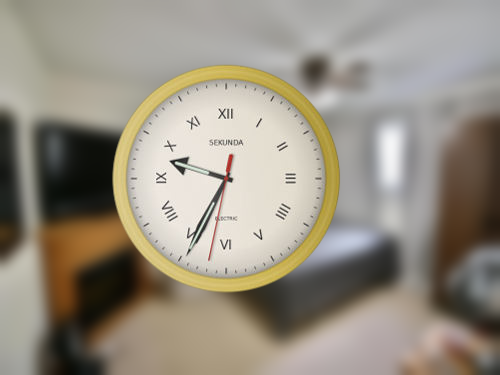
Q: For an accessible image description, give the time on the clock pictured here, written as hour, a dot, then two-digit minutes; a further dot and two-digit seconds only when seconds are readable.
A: 9.34.32
